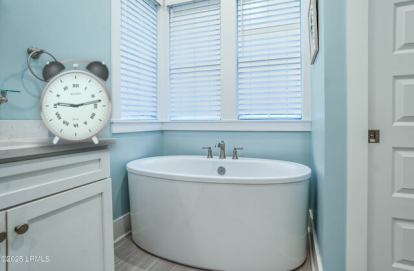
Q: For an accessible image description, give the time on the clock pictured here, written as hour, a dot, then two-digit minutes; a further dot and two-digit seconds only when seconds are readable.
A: 9.13
